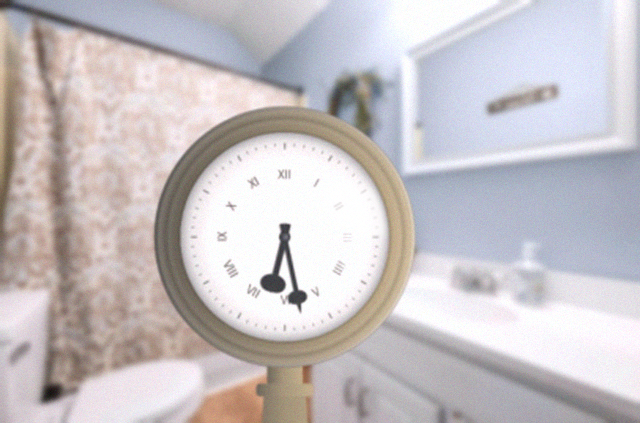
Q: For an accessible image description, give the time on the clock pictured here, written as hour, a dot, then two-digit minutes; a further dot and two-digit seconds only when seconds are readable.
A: 6.28
